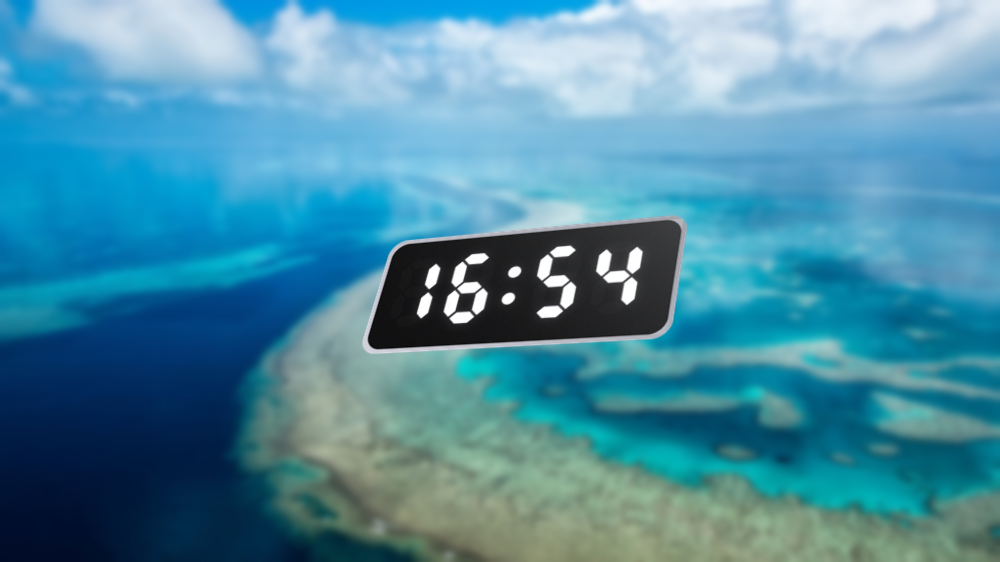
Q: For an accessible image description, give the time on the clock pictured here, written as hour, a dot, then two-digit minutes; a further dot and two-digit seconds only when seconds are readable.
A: 16.54
